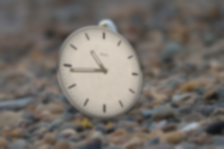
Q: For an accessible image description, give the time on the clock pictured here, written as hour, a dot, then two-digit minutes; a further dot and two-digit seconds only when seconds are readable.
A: 10.44
